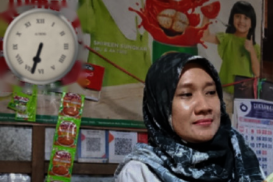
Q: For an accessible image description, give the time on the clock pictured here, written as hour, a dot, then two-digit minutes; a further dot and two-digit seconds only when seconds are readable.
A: 6.33
